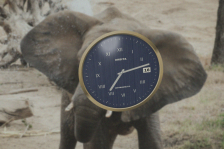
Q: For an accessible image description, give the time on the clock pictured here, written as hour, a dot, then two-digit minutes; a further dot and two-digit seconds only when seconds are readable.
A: 7.13
